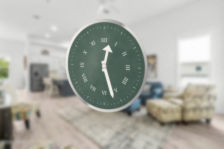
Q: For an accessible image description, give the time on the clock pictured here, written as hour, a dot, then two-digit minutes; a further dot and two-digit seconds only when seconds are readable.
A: 12.27
